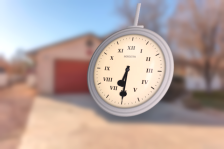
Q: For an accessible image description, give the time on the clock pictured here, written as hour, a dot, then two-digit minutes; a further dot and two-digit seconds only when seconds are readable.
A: 6.30
